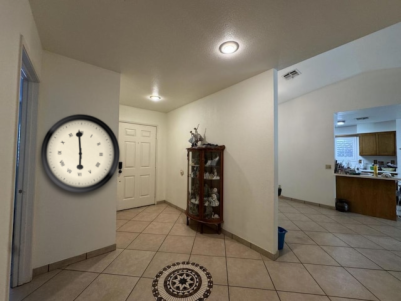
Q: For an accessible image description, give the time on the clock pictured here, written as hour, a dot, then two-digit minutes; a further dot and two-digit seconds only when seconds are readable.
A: 5.59
